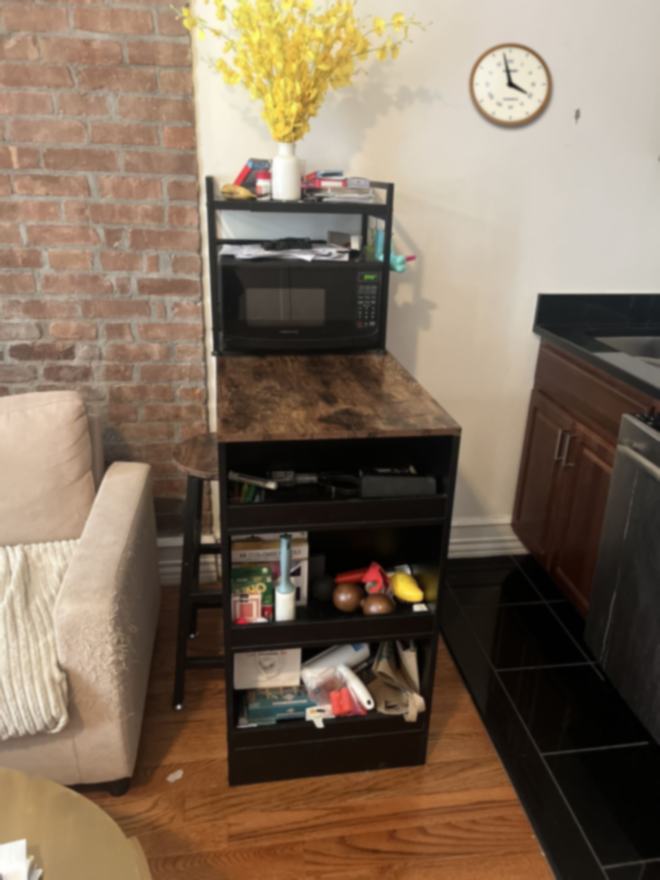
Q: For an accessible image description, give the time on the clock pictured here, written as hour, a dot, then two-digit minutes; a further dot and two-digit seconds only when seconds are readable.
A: 3.58
